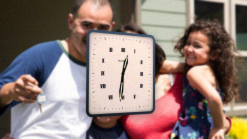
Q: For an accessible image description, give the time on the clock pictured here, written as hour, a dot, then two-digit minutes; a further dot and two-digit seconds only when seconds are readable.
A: 12.31
